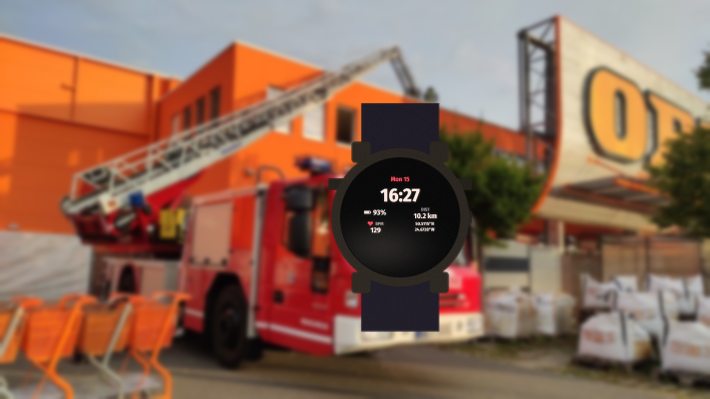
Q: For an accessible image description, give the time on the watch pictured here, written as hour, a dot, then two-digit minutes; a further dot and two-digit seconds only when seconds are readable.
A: 16.27
